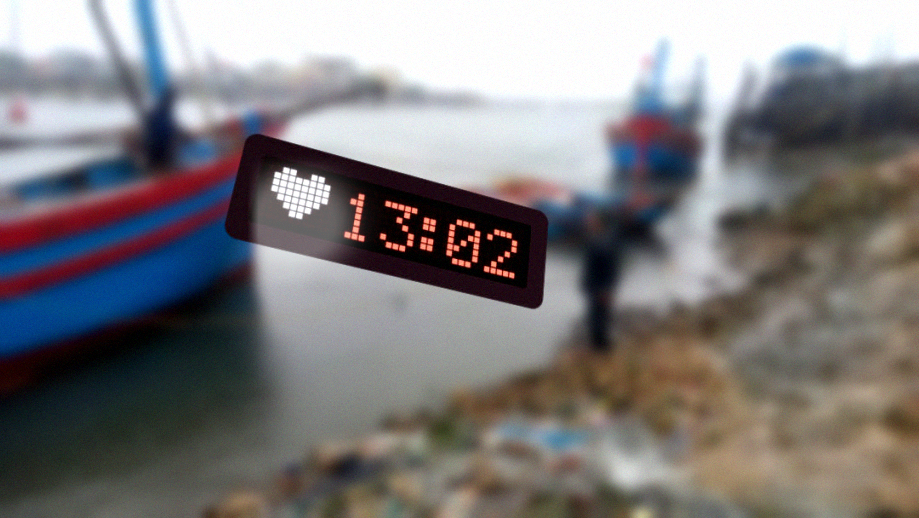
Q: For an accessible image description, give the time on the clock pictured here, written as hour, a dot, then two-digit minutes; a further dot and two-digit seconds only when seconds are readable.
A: 13.02
